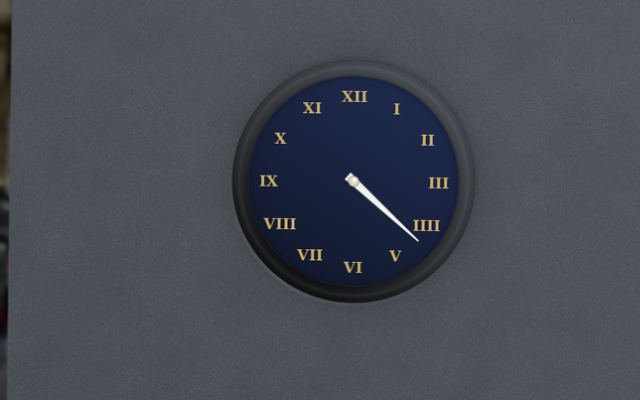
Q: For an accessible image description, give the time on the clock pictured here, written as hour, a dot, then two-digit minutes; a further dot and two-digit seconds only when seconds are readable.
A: 4.22
